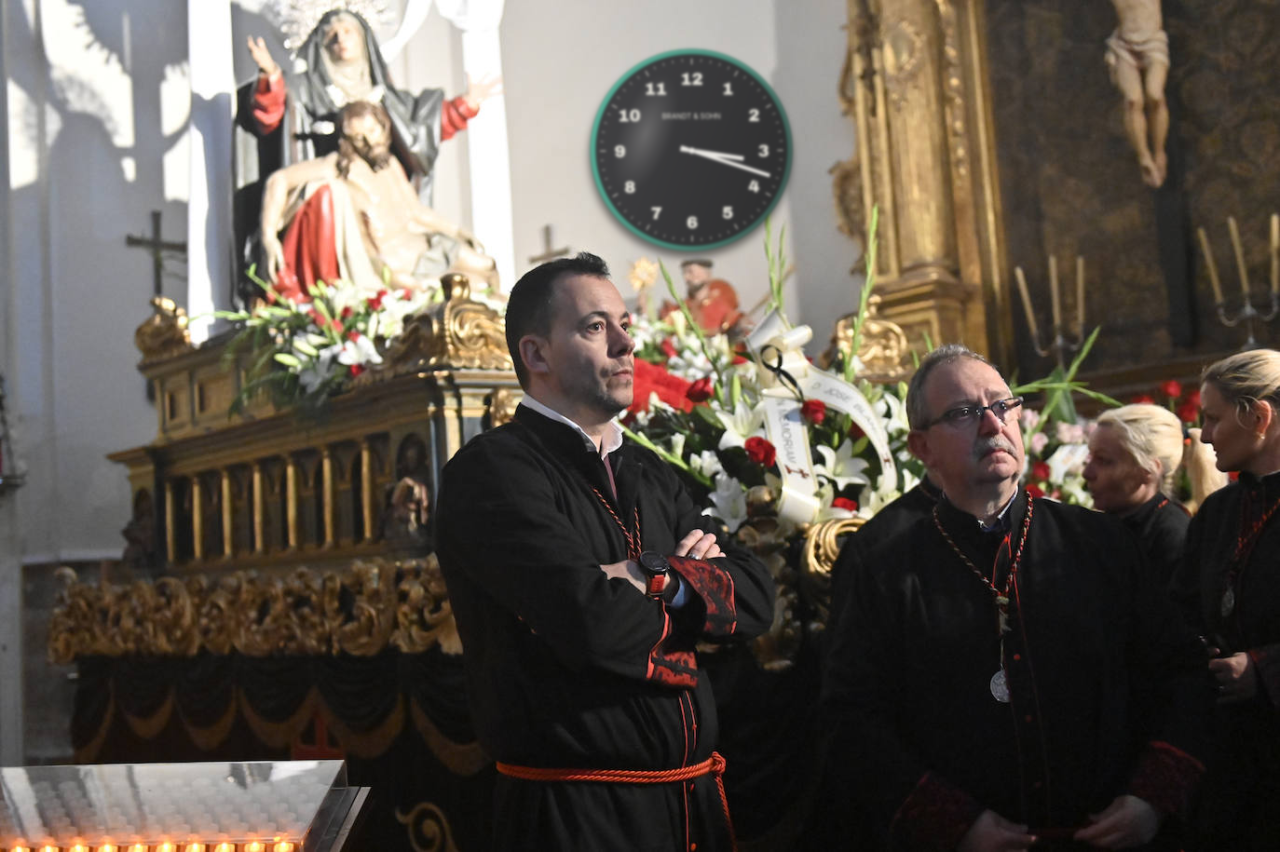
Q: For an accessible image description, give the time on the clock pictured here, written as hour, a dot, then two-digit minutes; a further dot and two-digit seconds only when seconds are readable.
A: 3.18
